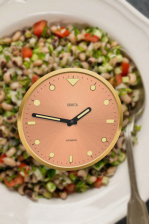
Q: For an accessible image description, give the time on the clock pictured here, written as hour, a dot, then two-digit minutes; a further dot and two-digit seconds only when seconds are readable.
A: 1.47
